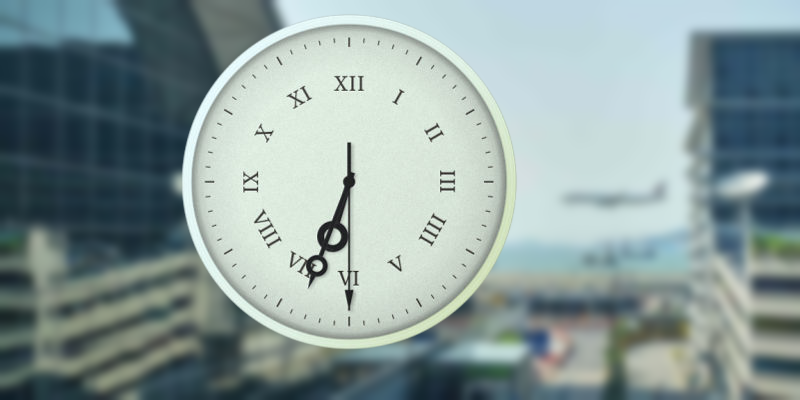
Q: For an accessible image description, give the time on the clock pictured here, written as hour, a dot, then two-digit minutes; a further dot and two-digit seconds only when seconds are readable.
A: 6.33.30
